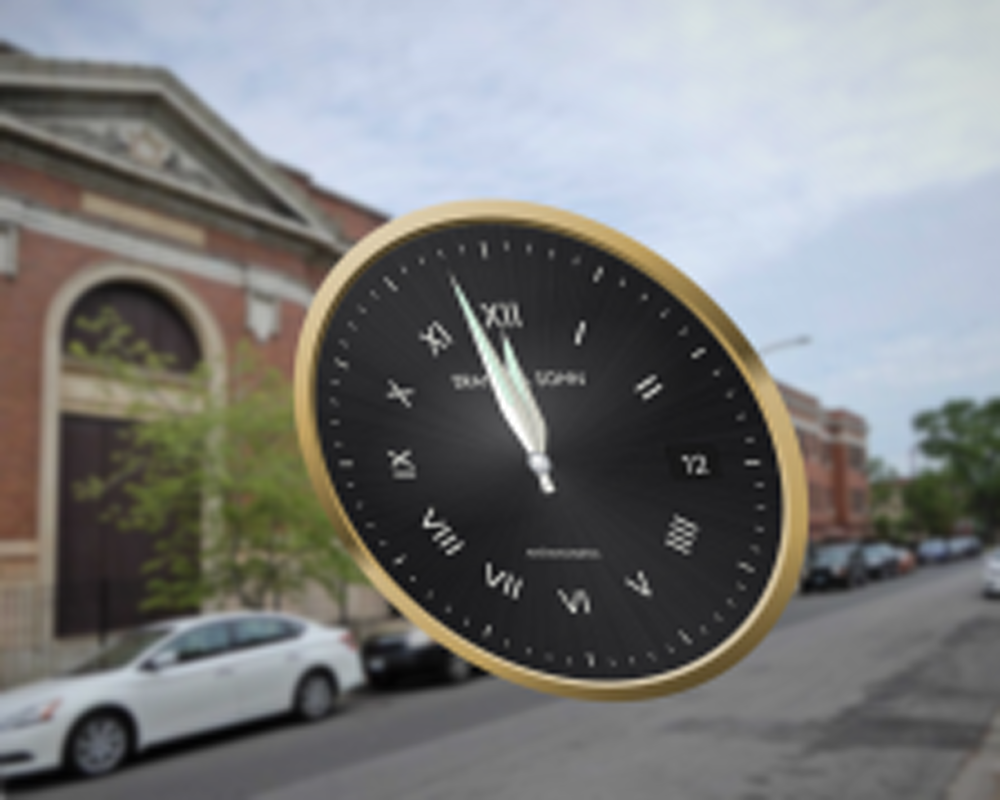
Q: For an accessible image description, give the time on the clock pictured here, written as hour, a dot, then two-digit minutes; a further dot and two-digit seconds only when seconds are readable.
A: 11.58
